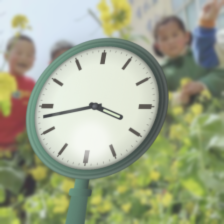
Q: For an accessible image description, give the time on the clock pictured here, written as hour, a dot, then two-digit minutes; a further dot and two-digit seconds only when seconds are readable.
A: 3.43
